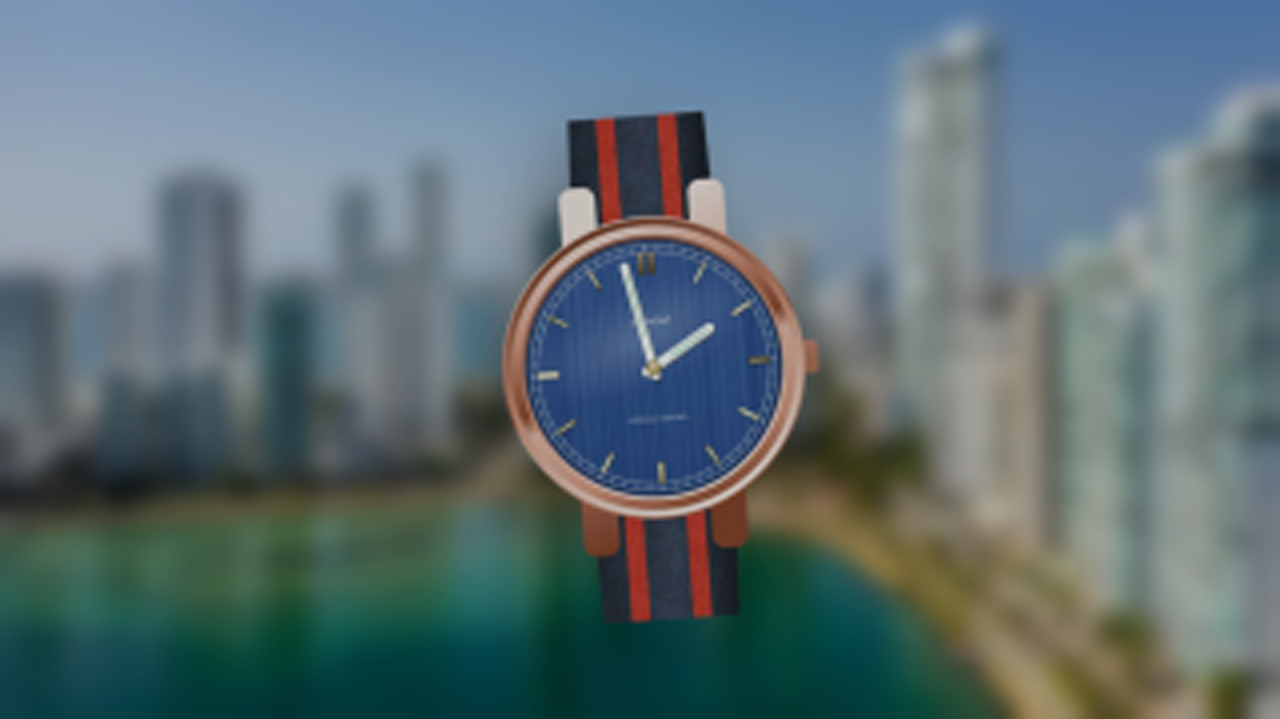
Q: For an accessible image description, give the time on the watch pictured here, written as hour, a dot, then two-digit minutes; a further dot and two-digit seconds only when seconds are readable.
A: 1.58
